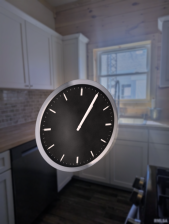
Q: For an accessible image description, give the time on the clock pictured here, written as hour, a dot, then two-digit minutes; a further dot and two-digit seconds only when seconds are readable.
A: 1.05
